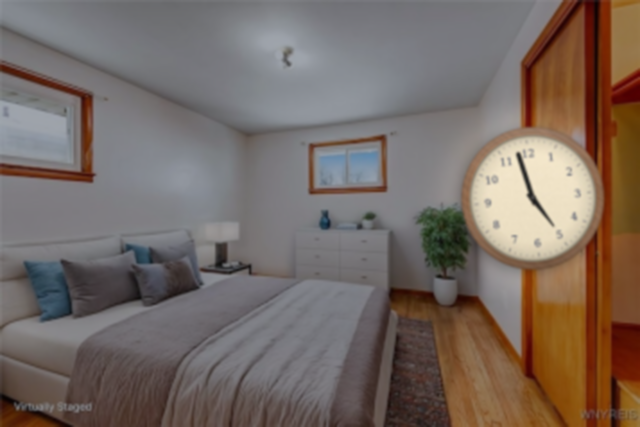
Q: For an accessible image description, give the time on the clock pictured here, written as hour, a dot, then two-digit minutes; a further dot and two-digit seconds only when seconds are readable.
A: 4.58
